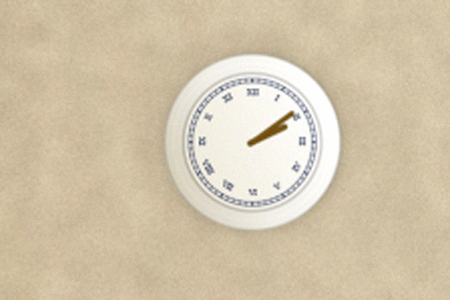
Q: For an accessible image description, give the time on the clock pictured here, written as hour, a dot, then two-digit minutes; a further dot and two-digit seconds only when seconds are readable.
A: 2.09
